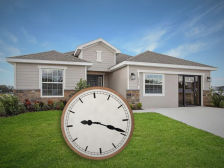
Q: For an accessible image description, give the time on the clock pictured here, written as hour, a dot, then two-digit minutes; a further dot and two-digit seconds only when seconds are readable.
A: 9.19
